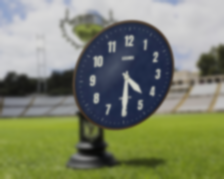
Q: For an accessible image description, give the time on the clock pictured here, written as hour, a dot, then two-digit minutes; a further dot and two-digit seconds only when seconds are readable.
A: 4.30
